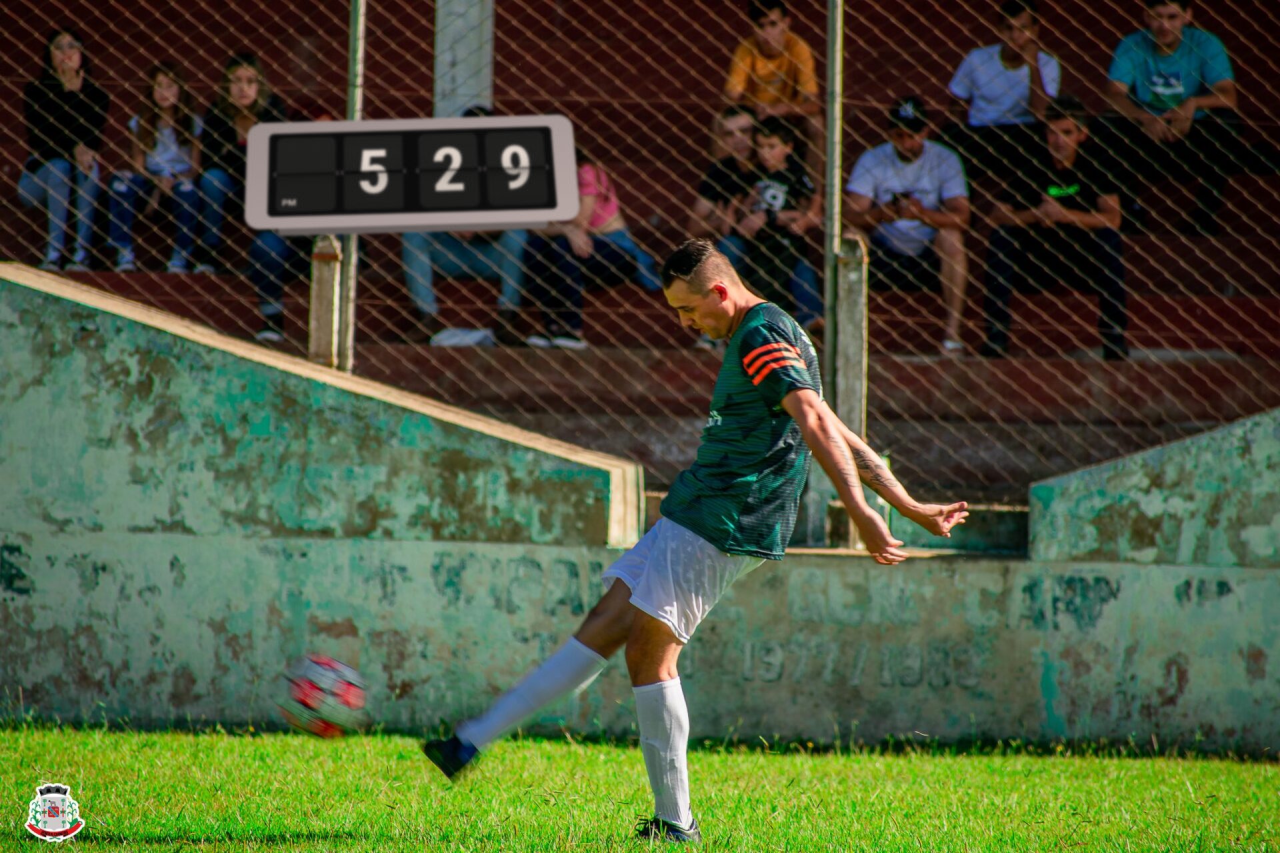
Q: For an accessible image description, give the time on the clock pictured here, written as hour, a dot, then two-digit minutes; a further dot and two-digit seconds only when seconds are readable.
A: 5.29
